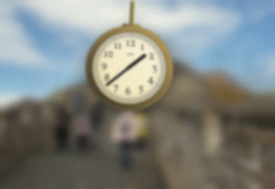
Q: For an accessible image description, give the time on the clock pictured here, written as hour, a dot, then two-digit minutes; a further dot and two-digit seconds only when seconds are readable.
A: 1.38
